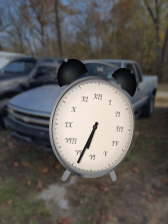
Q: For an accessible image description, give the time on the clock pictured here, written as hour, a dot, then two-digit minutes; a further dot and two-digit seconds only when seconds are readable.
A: 6.34
